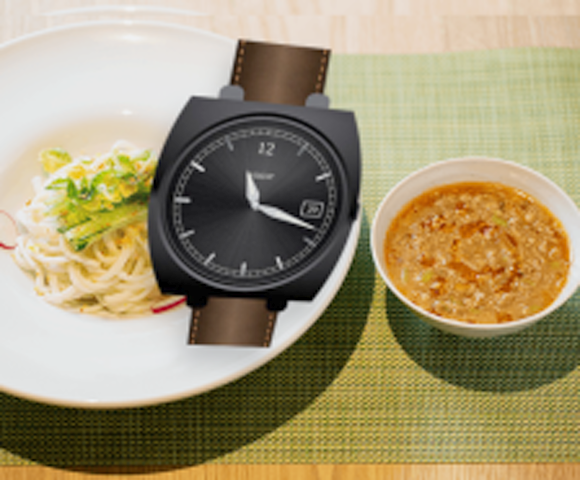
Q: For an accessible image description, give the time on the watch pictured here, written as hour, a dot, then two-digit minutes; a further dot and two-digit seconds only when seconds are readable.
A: 11.18
